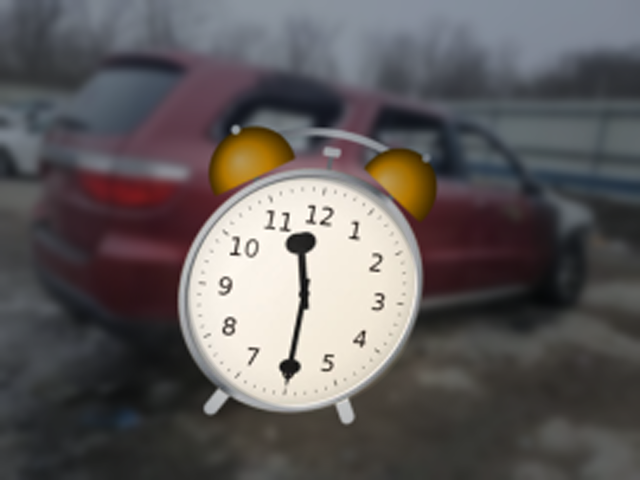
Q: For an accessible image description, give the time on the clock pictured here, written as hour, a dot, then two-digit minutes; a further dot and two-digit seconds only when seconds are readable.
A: 11.30
